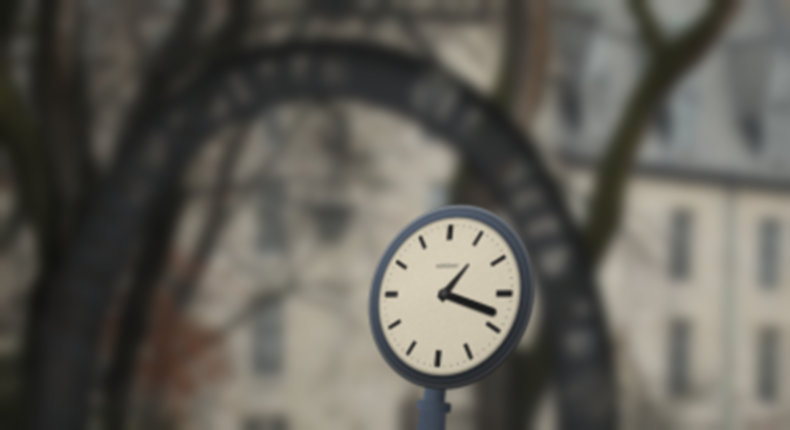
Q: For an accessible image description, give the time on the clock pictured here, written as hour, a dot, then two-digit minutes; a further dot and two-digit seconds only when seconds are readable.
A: 1.18
